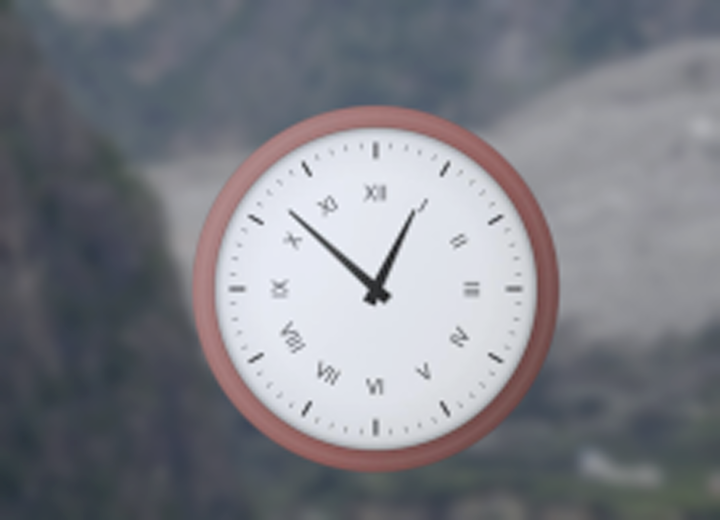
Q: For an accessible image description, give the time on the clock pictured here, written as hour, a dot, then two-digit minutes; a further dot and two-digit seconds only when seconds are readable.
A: 12.52
